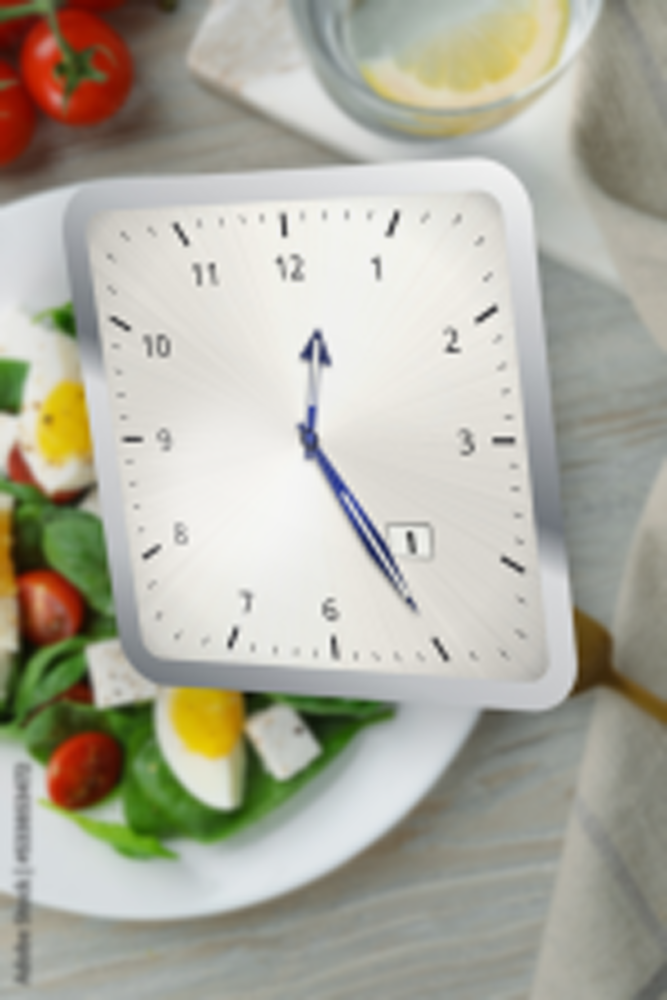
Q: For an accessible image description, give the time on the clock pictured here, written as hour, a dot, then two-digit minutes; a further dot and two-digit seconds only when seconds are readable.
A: 12.25
